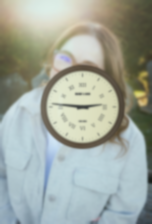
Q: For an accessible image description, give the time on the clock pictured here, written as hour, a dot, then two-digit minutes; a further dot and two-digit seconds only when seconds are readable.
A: 2.46
